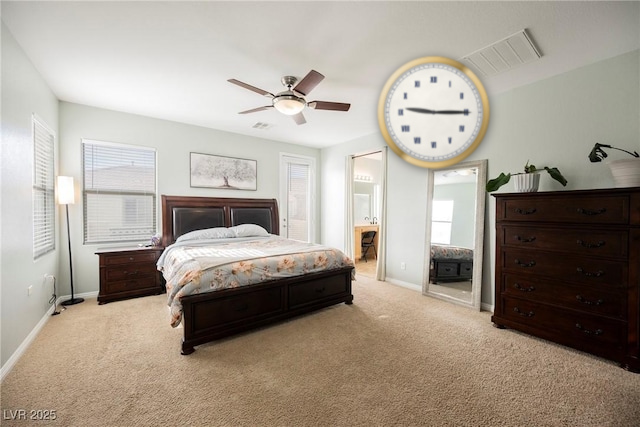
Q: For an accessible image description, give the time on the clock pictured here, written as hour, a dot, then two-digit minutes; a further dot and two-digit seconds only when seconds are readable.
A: 9.15
